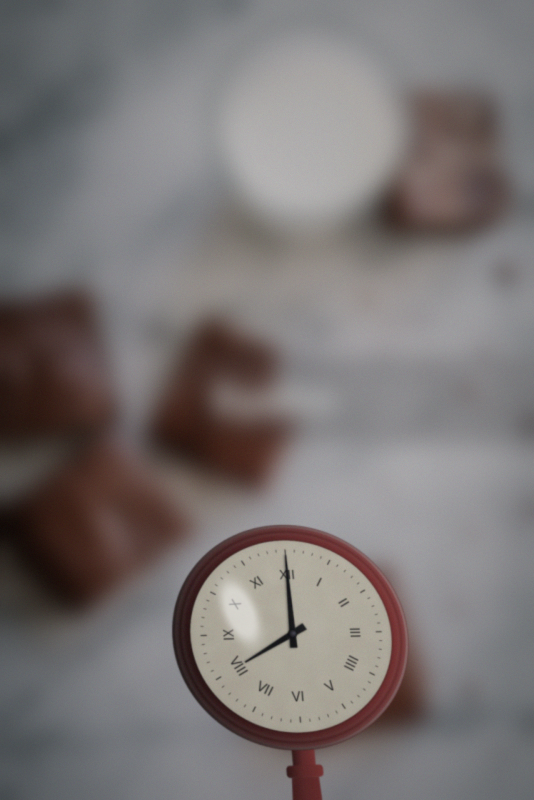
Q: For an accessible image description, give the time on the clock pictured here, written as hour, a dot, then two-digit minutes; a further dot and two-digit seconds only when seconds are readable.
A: 8.00
